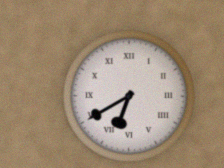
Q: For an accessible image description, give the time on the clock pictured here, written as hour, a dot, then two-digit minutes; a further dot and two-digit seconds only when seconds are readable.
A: 6.40
